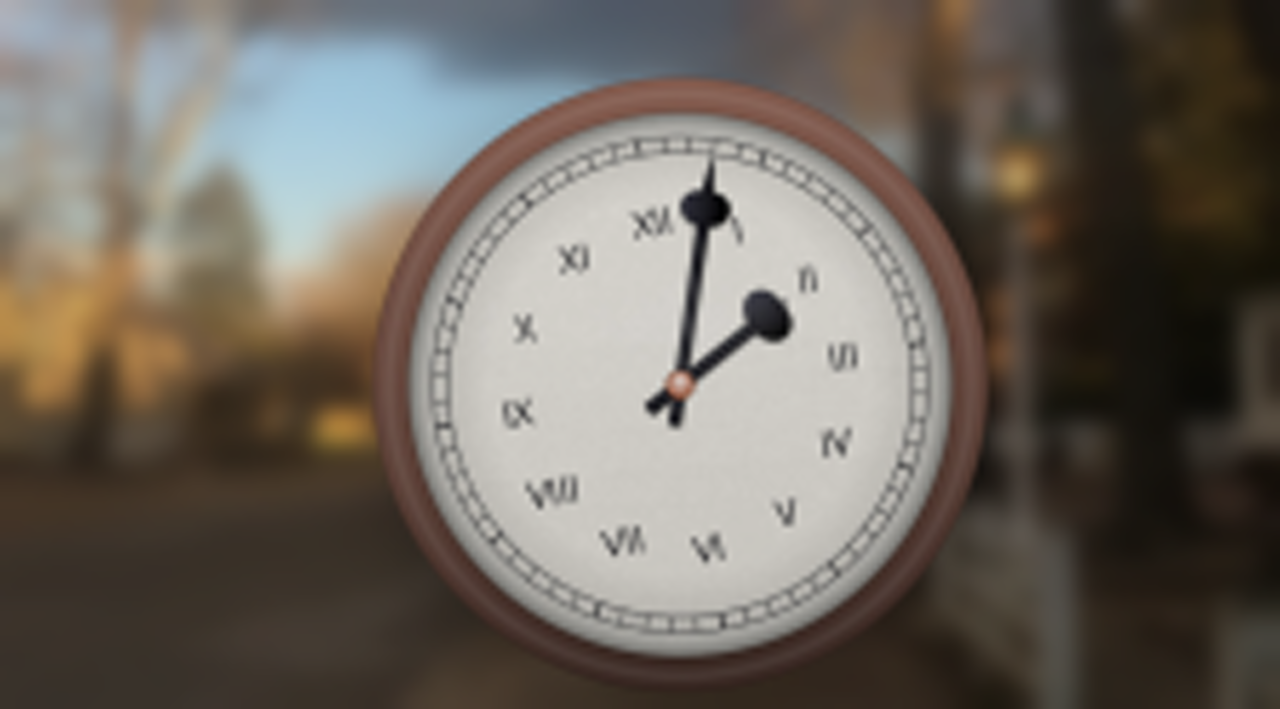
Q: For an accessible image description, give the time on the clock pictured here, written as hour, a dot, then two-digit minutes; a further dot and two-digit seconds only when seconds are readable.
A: 2.03
